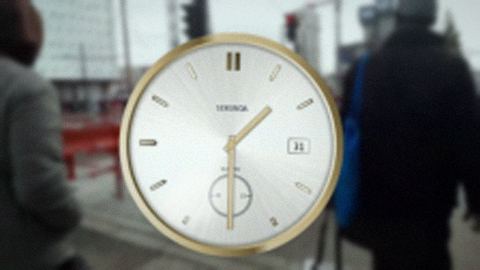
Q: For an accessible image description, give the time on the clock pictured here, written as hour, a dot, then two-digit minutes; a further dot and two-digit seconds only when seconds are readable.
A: 1.30
